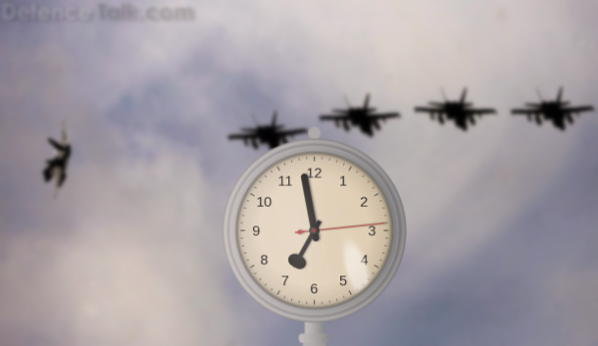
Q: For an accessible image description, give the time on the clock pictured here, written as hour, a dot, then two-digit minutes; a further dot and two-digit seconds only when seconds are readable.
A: 6.58.14
